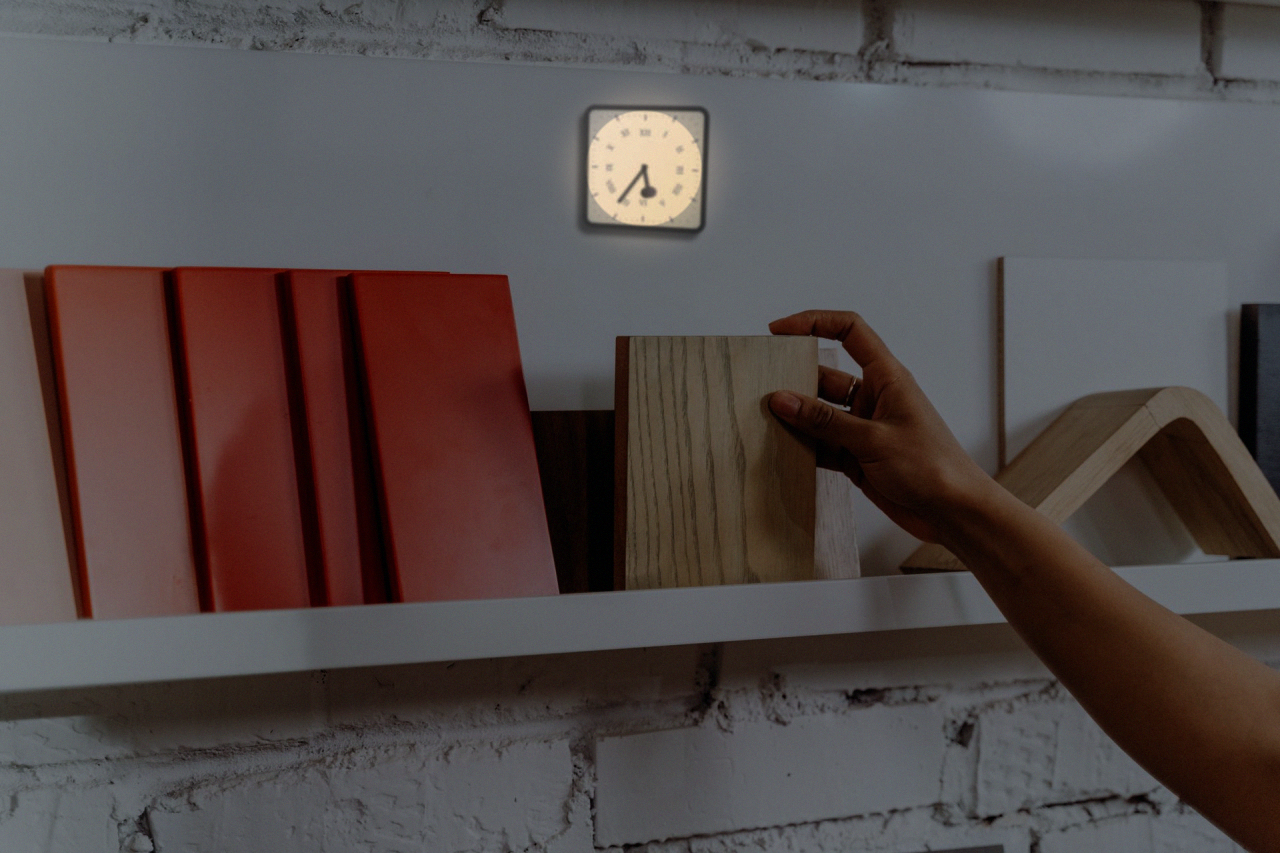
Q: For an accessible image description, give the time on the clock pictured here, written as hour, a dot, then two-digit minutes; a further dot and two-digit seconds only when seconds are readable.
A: 5.36
